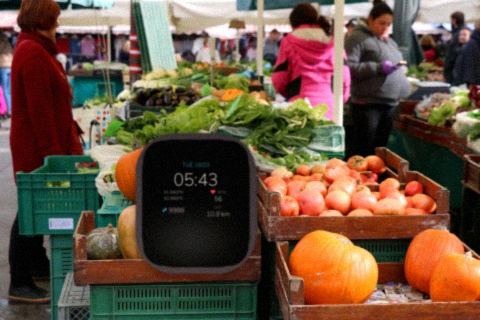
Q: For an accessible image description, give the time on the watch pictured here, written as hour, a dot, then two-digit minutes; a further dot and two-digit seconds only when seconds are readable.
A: 5.43
